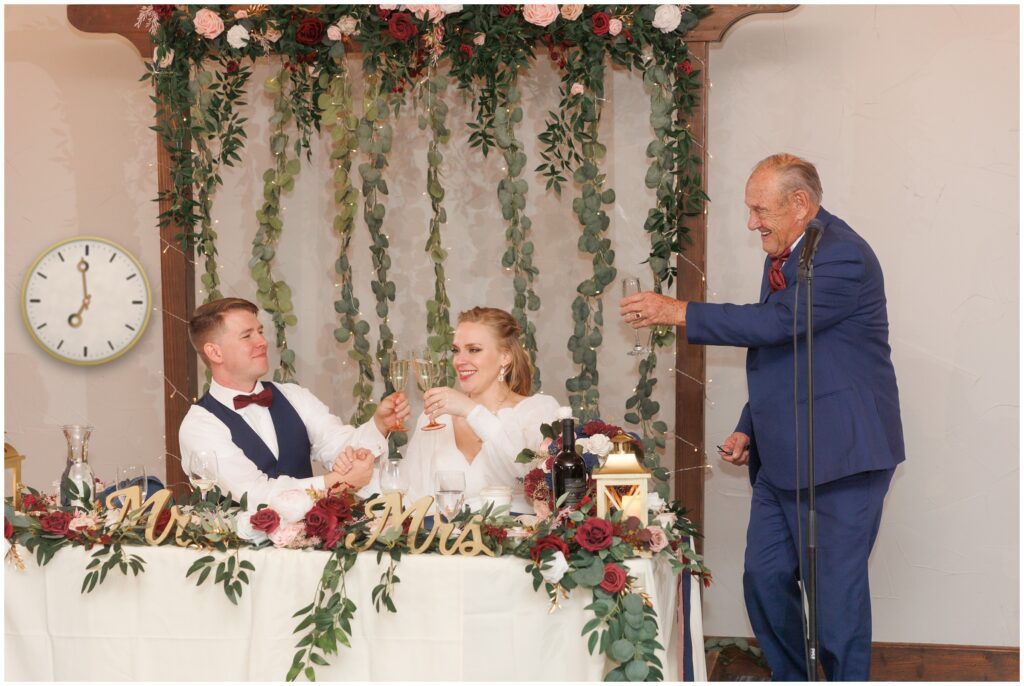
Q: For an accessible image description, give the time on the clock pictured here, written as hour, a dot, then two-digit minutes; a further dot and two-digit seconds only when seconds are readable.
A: 6.59
